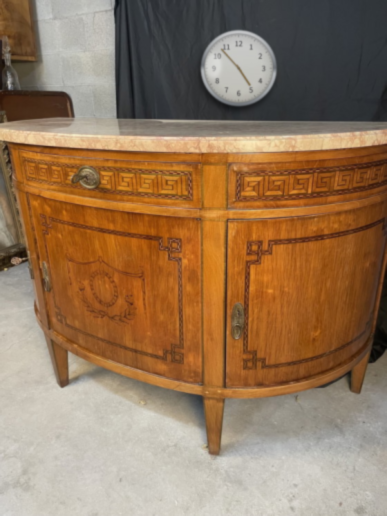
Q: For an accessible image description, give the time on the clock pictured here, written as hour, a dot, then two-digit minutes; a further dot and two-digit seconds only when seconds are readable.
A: 4.53
